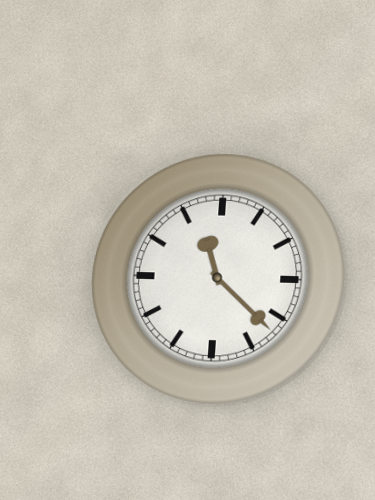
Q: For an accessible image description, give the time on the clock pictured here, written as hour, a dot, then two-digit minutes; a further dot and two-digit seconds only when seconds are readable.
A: 11.22
